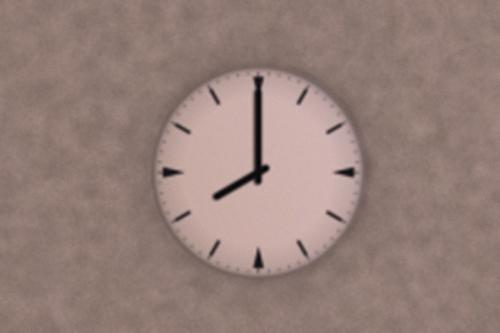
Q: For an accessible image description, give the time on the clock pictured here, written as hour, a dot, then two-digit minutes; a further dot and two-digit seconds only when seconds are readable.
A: 8.00
